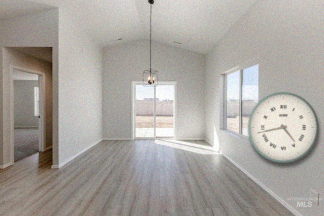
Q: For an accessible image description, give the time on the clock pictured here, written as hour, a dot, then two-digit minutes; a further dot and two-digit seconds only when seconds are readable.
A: 4.43
